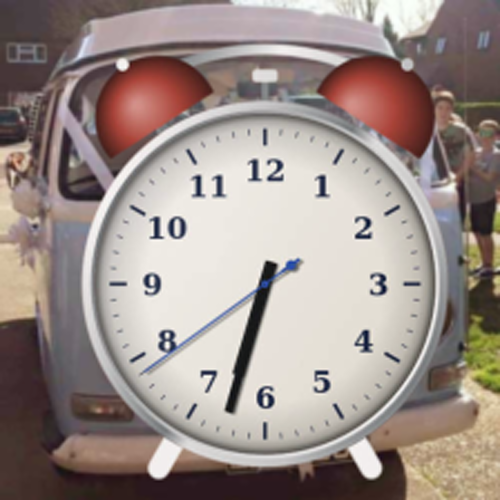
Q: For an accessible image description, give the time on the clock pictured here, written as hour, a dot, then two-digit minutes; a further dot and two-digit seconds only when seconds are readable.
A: 6.32.39
